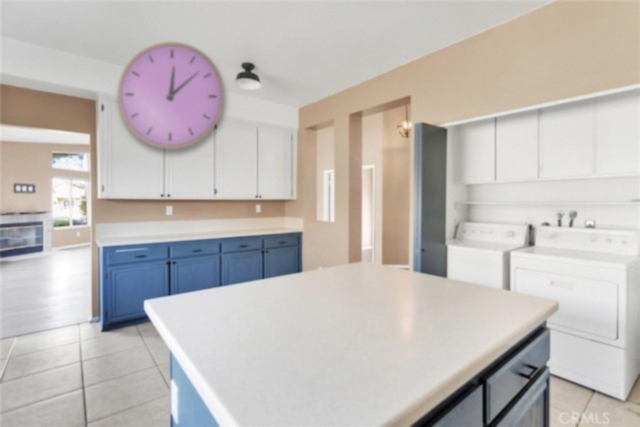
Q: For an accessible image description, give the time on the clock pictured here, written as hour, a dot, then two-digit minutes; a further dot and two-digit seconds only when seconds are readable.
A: 12.08
